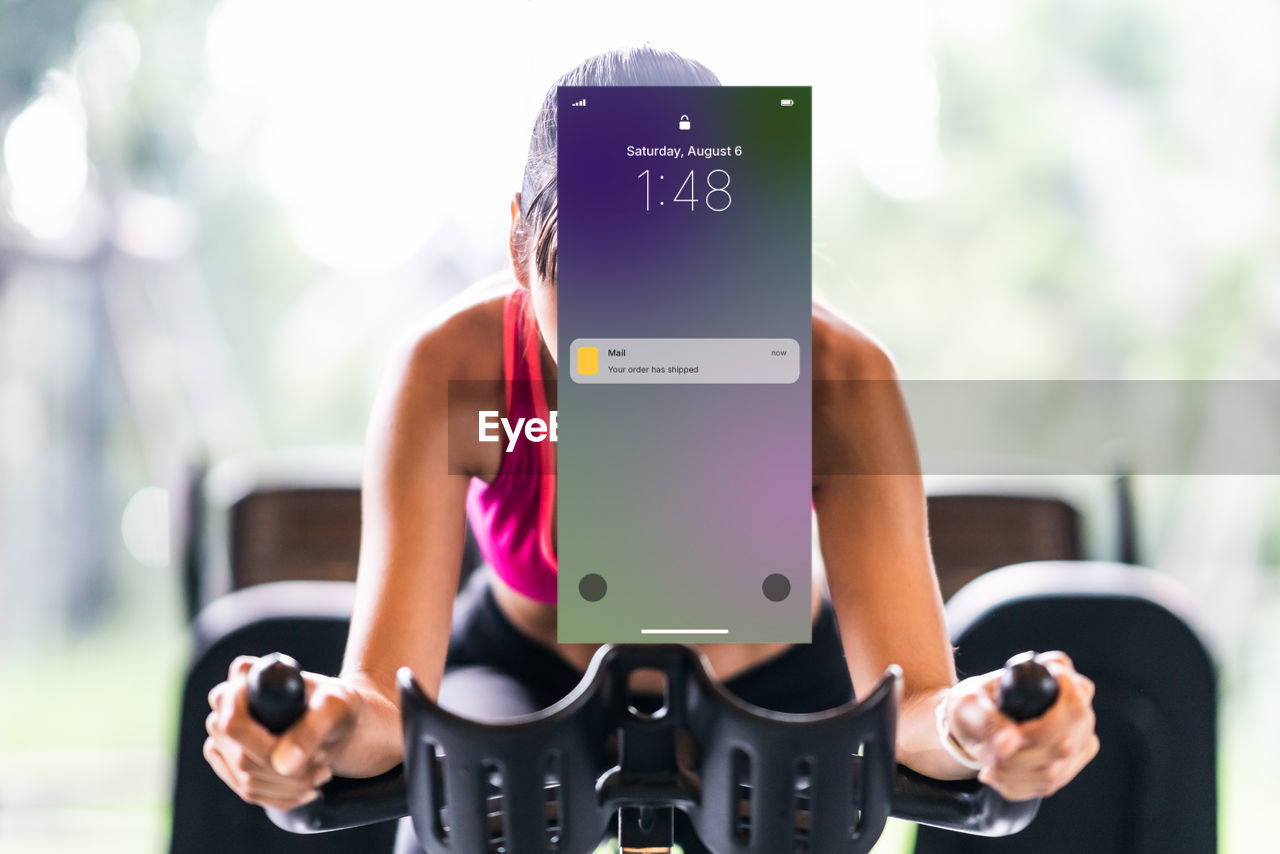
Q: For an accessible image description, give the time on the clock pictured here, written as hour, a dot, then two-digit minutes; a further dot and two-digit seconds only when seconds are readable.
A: 1.48
